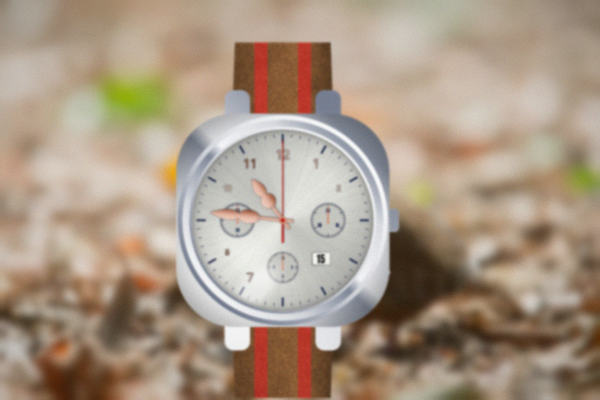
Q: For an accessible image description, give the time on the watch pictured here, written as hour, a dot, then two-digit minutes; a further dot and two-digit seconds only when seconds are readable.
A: 10.46
